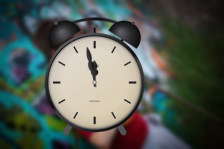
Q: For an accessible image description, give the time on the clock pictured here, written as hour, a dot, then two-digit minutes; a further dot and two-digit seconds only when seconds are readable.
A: 11.58
